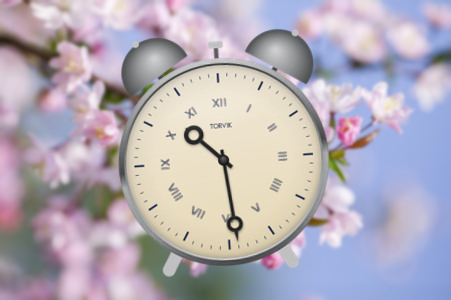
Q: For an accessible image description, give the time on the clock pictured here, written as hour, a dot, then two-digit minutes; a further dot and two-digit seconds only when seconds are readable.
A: 10.29
